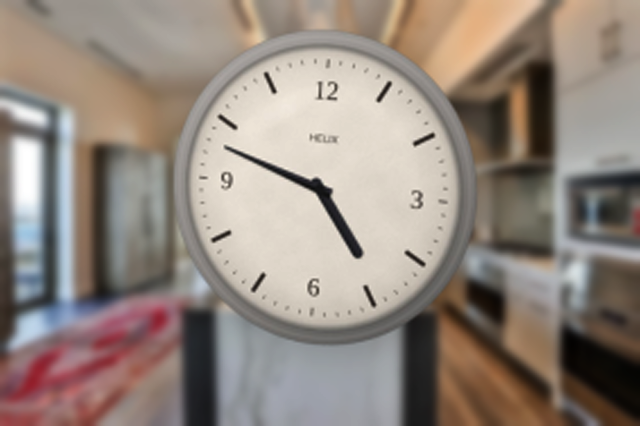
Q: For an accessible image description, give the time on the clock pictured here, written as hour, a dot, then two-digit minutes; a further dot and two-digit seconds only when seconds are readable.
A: 4.48
